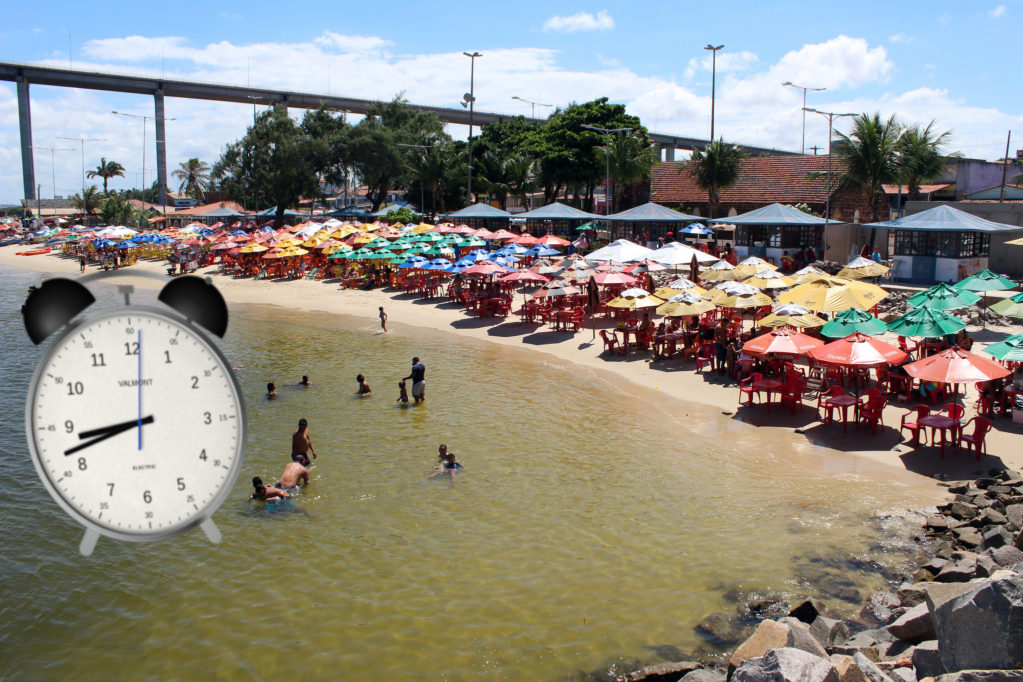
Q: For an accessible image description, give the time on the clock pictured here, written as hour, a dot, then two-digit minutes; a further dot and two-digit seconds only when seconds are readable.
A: 8.42.01
